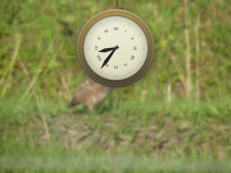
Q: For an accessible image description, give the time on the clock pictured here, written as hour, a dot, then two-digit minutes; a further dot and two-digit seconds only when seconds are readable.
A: 8.36
